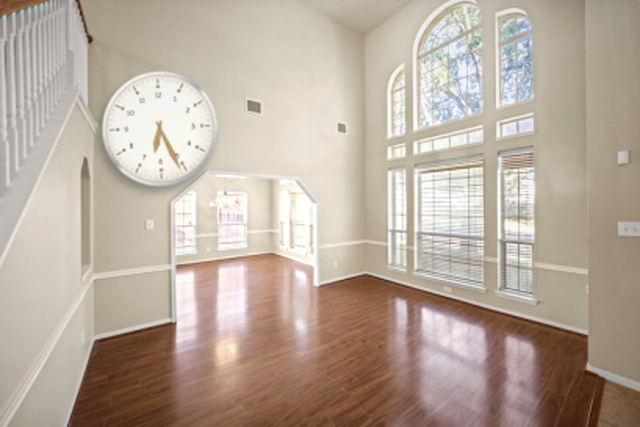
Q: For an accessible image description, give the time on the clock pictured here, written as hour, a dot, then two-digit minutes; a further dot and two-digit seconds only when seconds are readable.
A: 6.26
